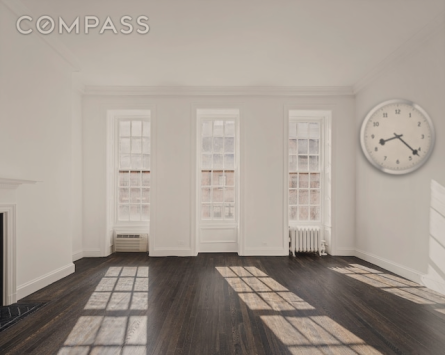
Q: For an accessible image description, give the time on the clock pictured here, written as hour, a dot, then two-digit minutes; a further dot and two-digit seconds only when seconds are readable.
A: 8.22
